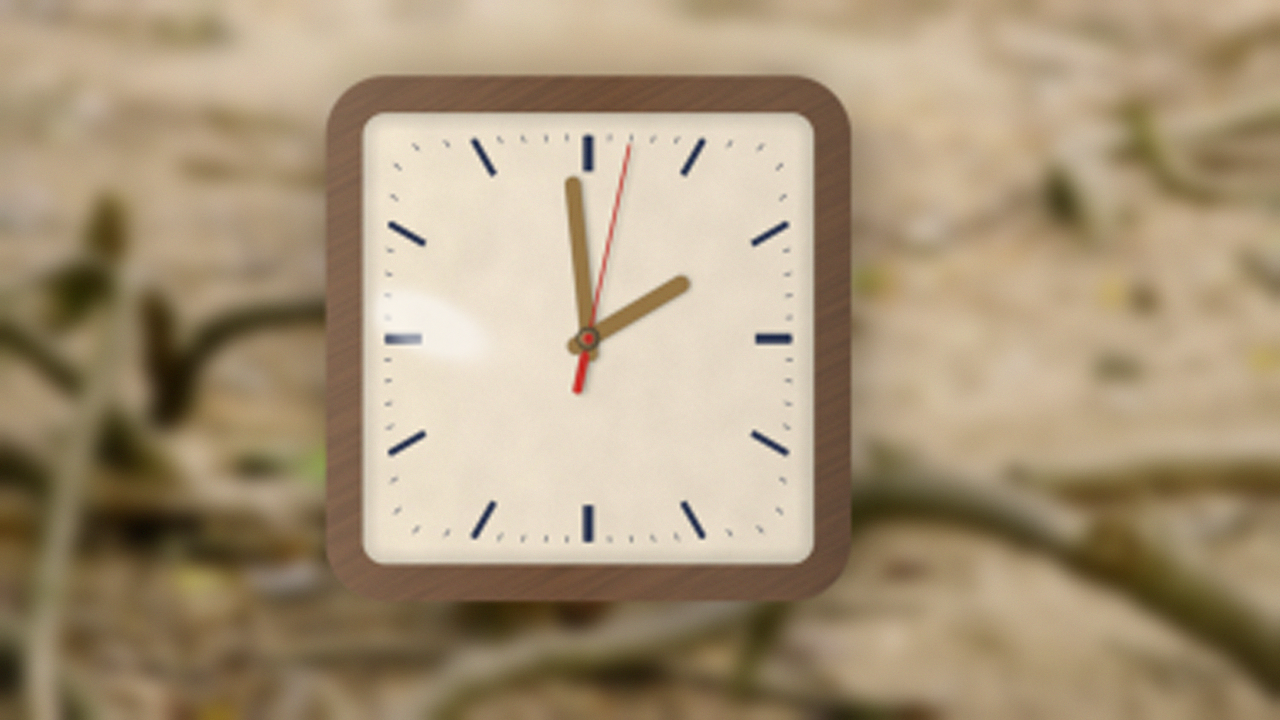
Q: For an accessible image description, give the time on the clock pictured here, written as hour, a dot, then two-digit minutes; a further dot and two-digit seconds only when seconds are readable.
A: 1.59.02
